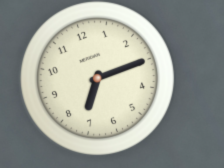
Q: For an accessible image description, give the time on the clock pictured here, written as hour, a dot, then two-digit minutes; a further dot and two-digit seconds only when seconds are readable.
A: 7.15
